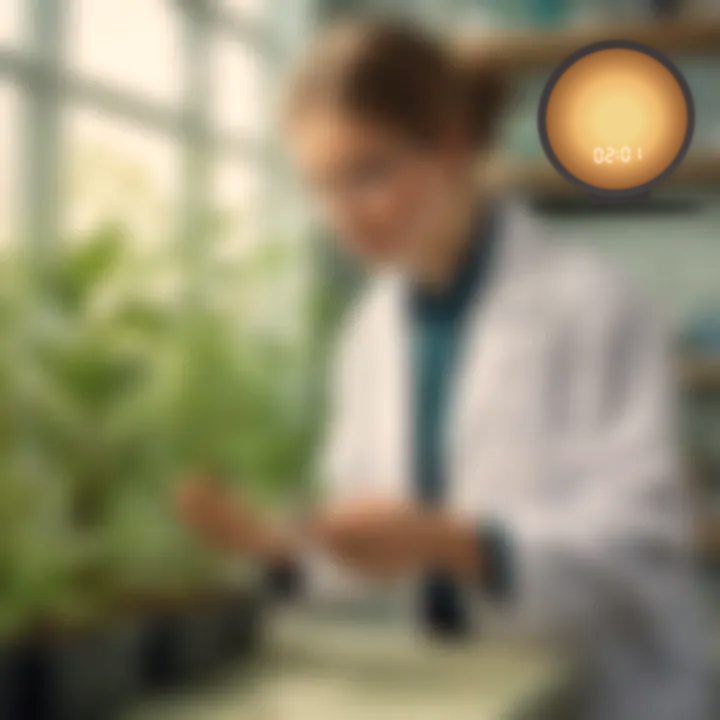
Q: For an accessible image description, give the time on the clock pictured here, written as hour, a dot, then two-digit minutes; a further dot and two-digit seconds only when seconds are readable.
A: 2.01
